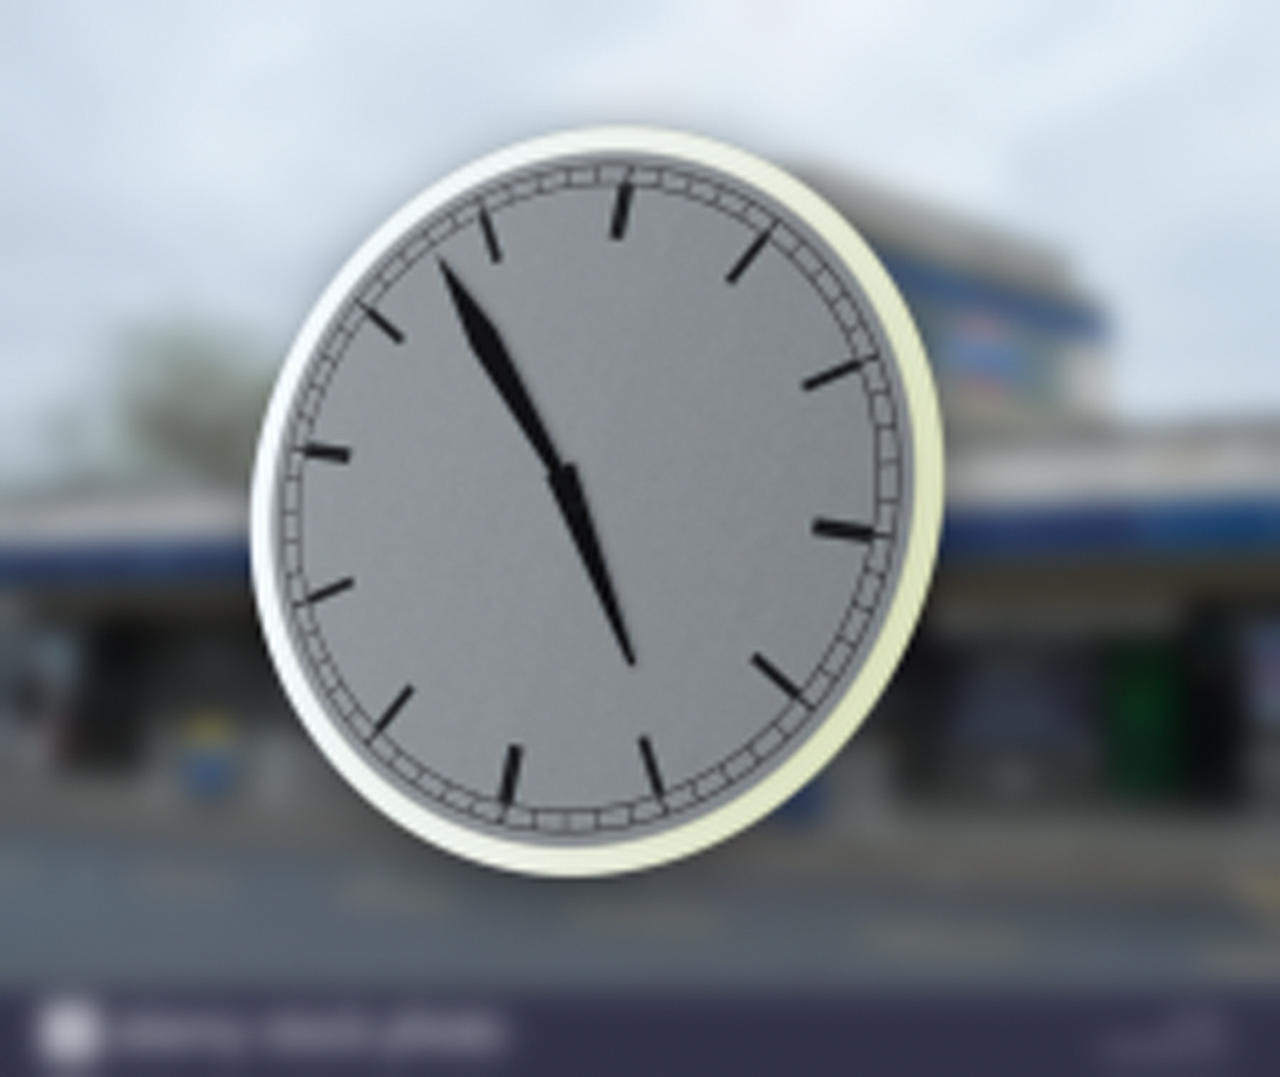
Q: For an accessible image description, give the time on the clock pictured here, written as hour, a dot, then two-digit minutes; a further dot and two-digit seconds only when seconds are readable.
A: 4.53
